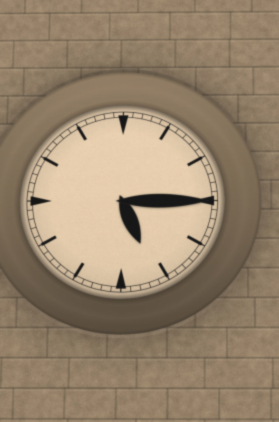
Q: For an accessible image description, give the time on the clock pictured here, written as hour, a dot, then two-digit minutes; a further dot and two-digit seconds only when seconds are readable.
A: 5.15
